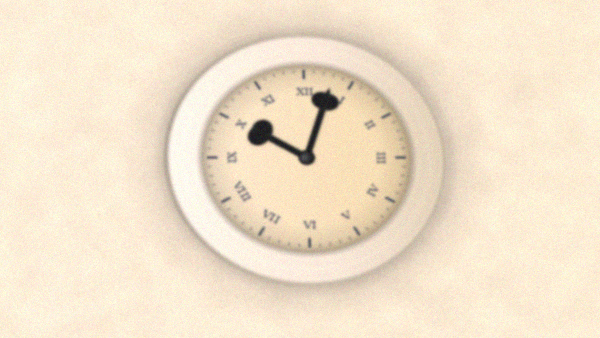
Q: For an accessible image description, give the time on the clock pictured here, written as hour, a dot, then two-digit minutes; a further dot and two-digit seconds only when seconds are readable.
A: 10.03
